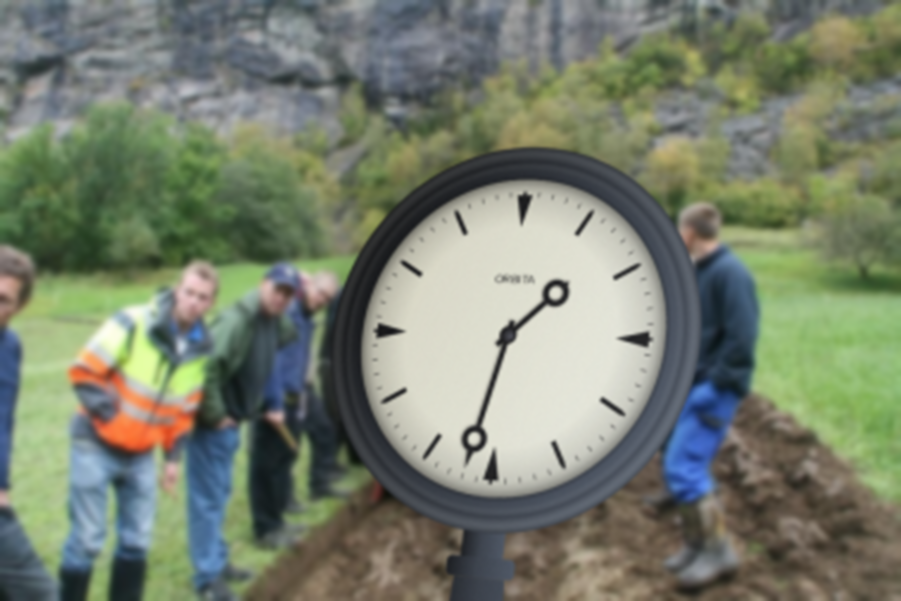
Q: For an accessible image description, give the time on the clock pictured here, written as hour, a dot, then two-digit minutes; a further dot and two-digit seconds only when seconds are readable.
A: 1.32
